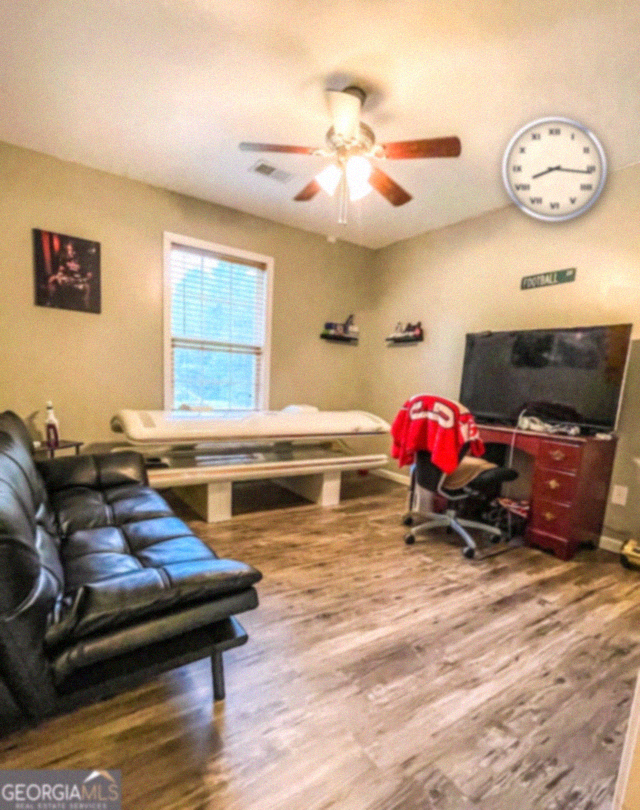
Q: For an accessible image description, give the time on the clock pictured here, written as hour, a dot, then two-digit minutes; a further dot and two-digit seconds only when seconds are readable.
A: 8.16
